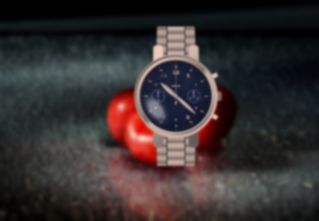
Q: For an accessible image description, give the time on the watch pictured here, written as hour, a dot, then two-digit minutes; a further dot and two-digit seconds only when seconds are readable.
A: 10.22
